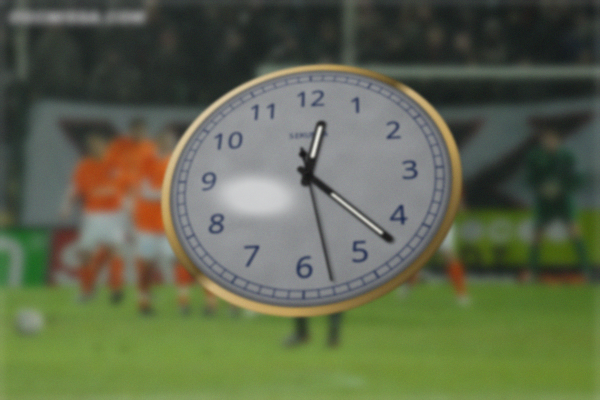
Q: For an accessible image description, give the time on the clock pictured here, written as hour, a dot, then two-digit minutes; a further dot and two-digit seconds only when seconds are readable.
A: 12.22.28
